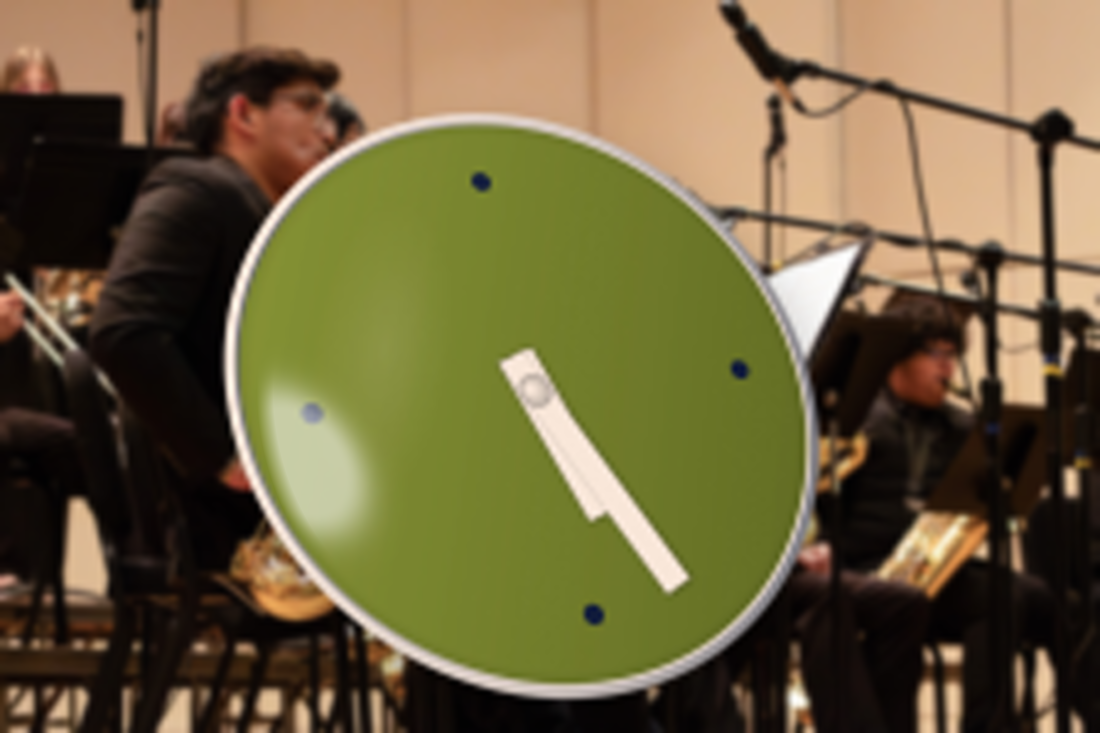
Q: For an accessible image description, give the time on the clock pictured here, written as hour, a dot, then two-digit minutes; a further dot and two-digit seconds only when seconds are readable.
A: 5.26
